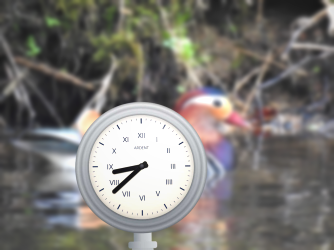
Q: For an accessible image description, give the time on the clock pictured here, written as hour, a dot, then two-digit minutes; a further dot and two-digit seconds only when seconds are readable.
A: 8.38
